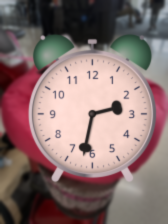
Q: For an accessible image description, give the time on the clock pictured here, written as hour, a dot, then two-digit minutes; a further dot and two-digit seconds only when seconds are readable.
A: 2.32
